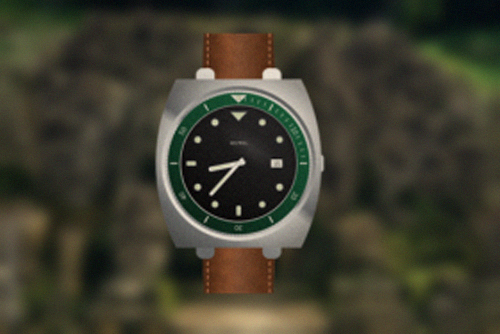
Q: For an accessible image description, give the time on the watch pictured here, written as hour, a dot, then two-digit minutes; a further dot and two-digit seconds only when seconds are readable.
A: 8.37
